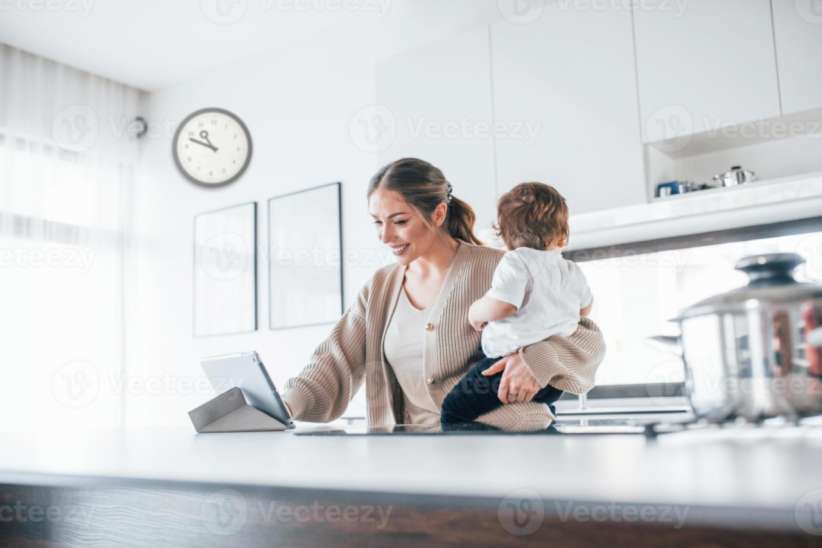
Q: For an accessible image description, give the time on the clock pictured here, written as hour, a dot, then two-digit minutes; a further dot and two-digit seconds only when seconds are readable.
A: 10.48
